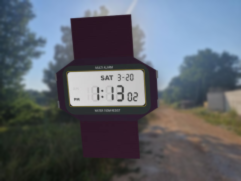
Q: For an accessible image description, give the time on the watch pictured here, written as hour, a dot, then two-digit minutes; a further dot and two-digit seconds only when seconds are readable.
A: 1.13.02
